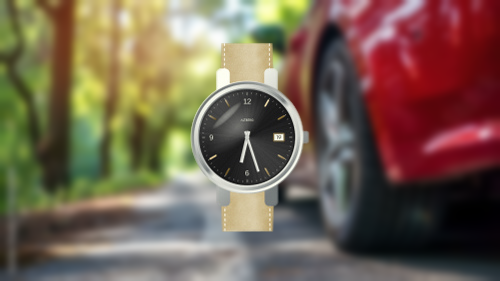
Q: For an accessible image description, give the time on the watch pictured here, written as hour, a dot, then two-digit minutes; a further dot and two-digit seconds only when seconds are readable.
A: 6.27
